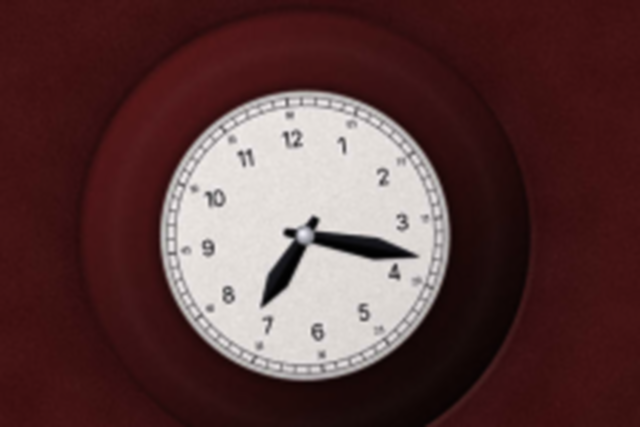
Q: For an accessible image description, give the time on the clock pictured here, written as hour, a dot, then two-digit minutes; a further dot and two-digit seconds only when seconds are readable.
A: 7.18
